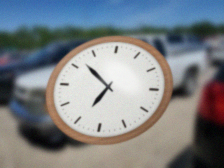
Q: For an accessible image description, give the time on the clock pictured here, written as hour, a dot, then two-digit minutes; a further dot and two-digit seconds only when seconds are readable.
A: 6.52
